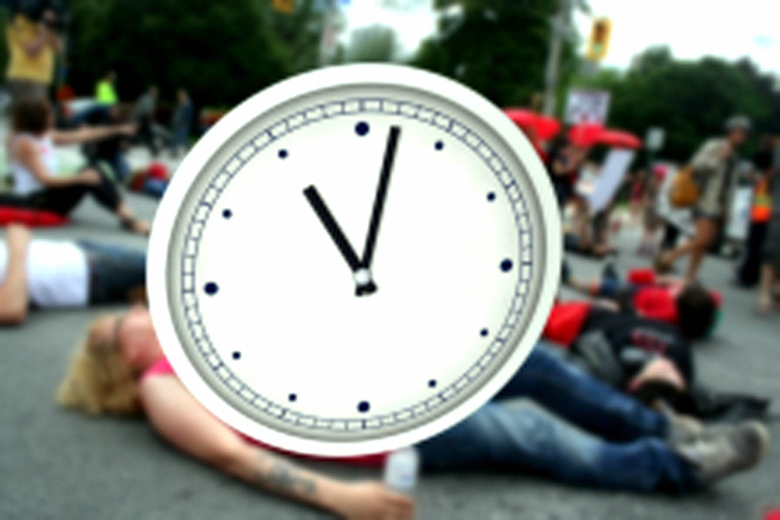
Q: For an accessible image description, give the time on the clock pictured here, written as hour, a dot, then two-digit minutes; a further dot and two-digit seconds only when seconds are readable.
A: 11.02
